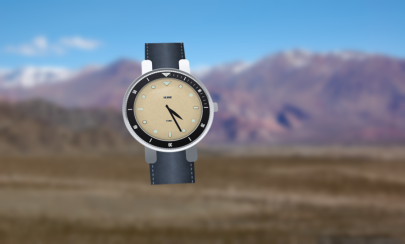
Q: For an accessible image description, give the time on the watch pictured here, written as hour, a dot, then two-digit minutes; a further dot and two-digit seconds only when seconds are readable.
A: 4.26
